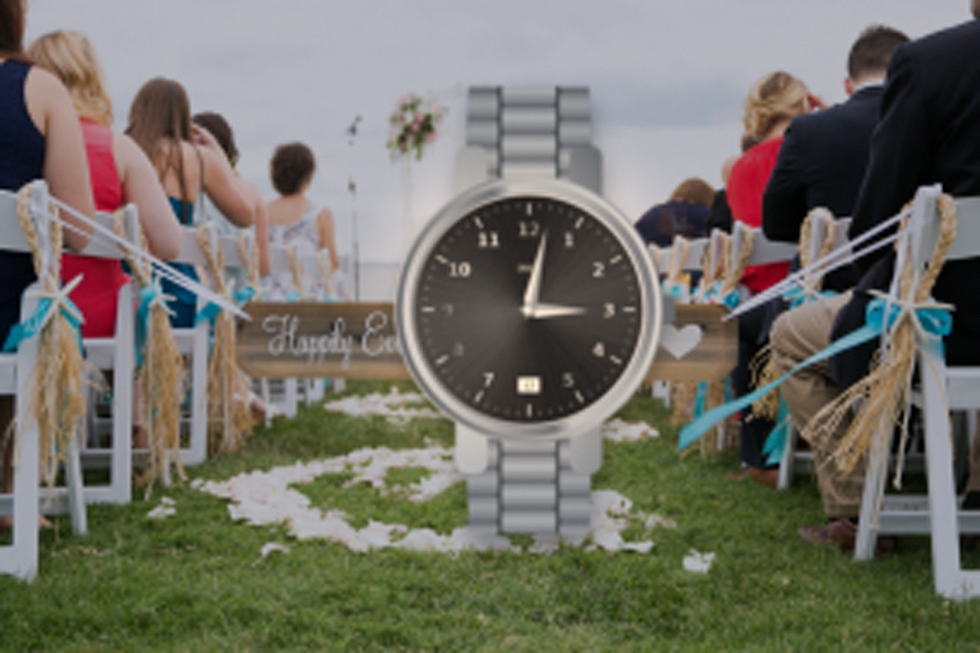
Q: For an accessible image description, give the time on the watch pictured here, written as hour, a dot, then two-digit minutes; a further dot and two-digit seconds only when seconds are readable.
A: 3.02
